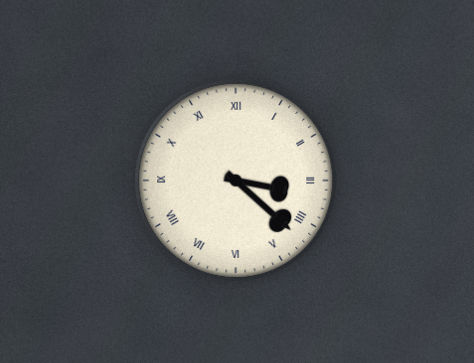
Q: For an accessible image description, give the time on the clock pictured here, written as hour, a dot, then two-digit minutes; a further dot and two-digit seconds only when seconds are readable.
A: 3.22
